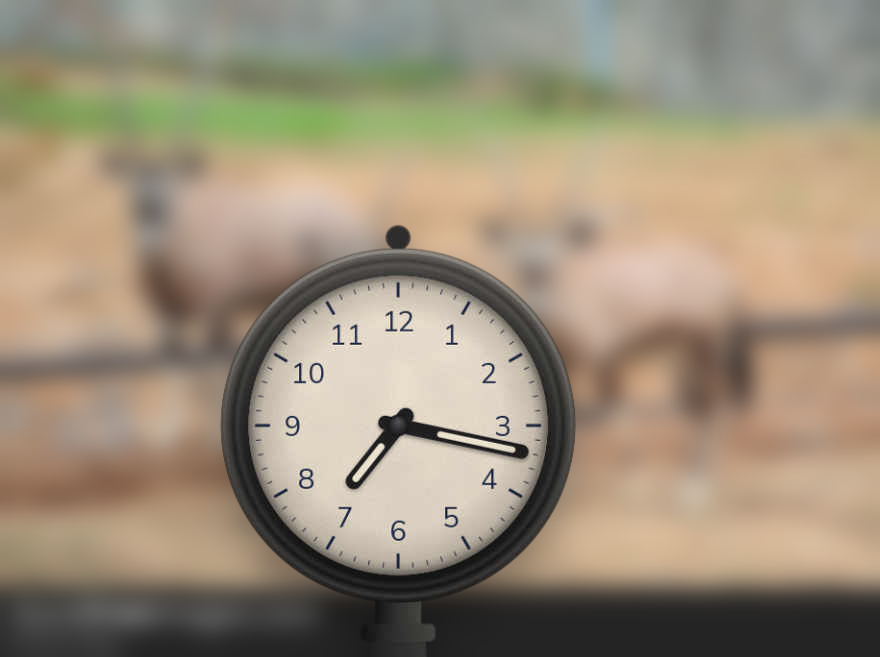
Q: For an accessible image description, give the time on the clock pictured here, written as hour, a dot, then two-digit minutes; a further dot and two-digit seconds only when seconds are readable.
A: 7.17
